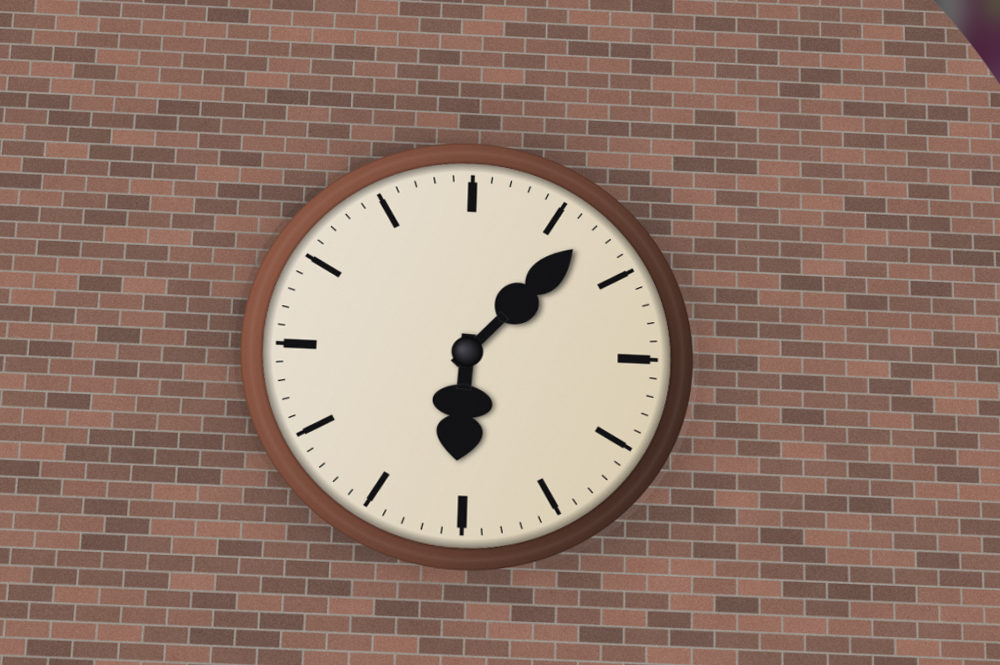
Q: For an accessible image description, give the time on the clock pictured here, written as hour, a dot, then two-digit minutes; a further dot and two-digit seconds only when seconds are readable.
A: 6.07
